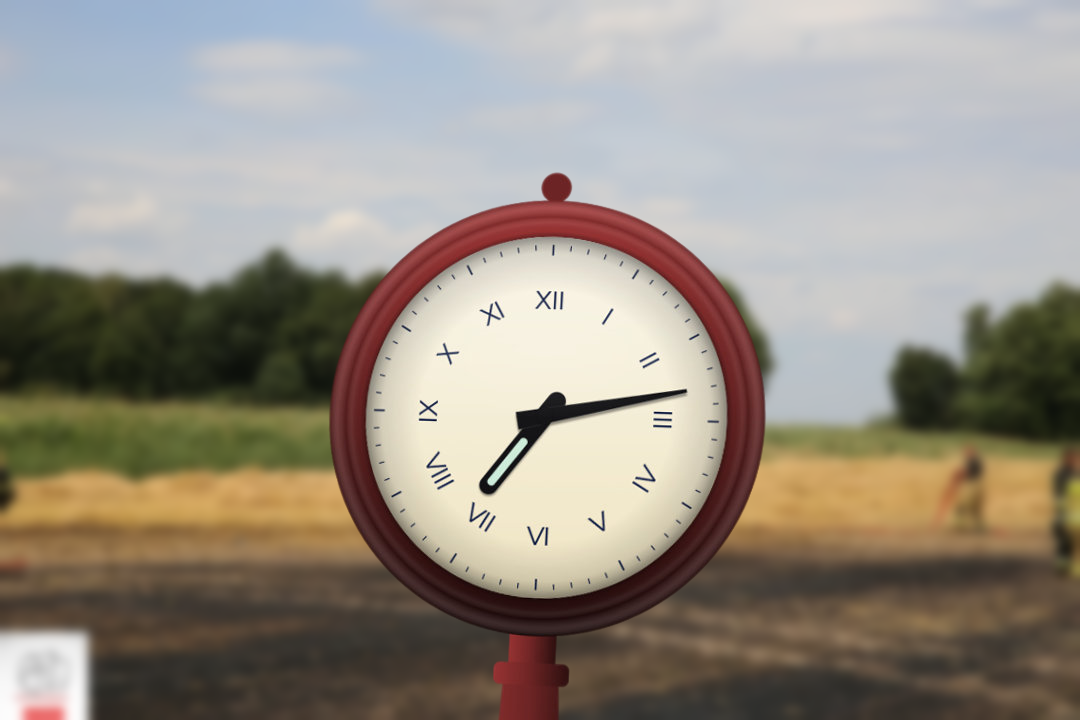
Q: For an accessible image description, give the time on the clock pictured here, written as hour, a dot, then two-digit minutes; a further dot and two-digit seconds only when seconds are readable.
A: 7.13
